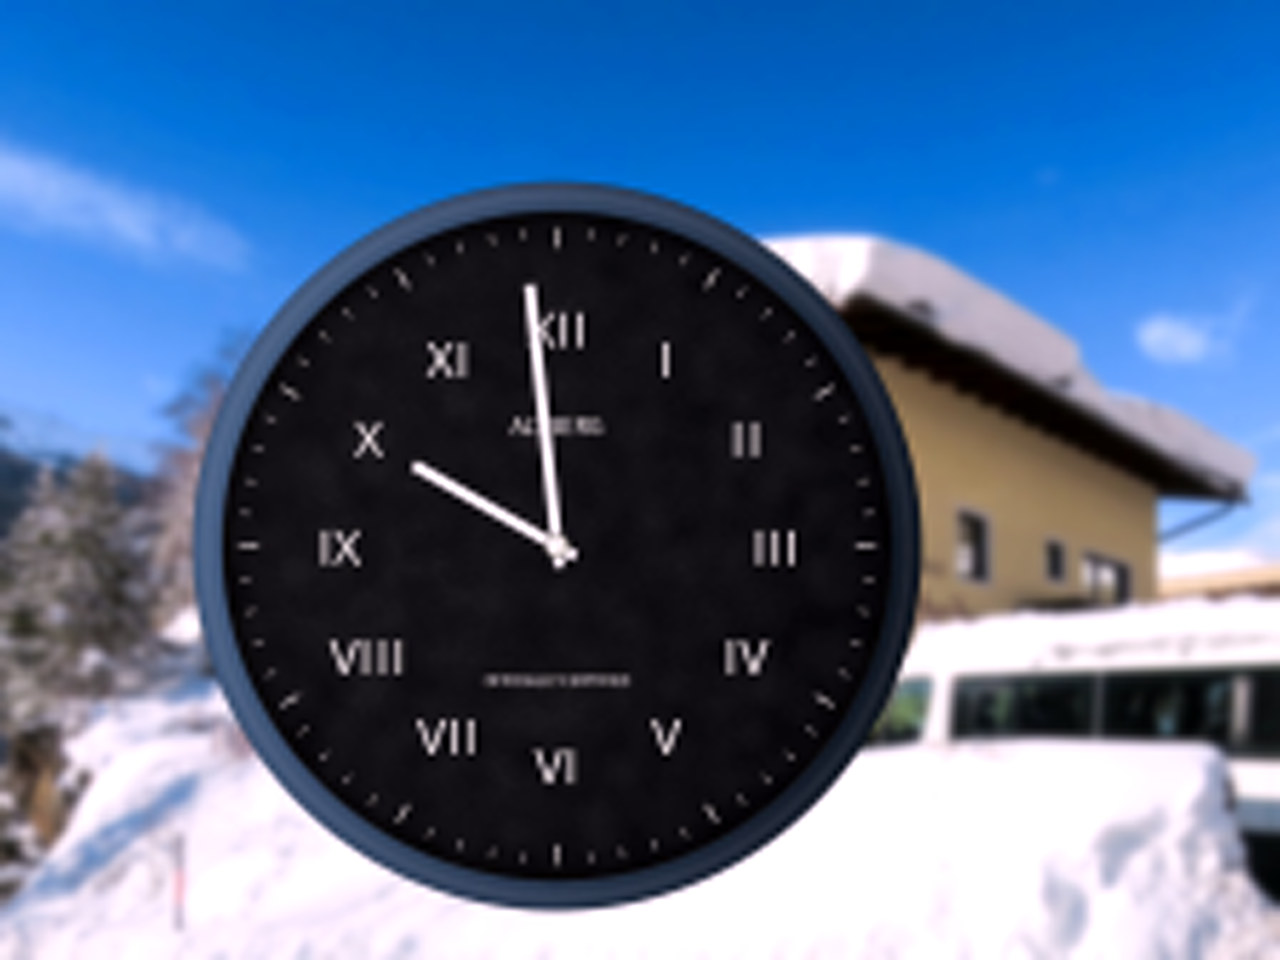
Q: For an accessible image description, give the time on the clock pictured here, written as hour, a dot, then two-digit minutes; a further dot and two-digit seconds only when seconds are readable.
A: 9.59
